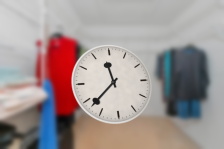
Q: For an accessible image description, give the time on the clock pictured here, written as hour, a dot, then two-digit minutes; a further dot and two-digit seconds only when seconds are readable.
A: 11.38
